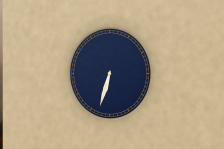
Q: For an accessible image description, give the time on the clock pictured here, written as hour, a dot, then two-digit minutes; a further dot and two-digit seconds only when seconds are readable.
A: 6.33
